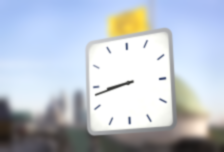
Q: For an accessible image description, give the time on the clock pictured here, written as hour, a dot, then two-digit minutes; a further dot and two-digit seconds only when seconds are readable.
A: 8.43
